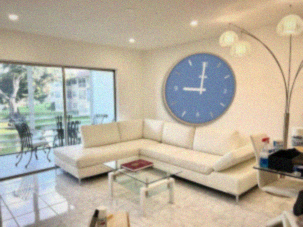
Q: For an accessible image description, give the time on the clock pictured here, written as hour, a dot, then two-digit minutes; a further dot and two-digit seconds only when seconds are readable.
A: 9.00
